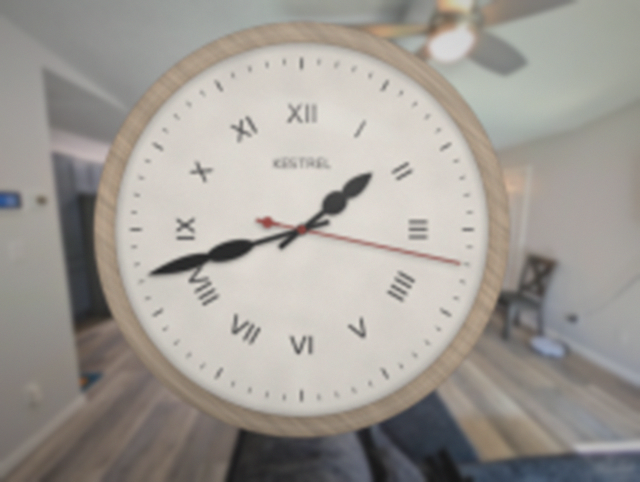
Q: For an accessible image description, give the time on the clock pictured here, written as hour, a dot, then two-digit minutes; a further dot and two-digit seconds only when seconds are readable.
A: 1.42.17
